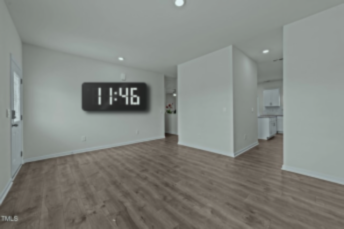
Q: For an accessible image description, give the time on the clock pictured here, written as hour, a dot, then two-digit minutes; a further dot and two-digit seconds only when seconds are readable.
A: 11.46
